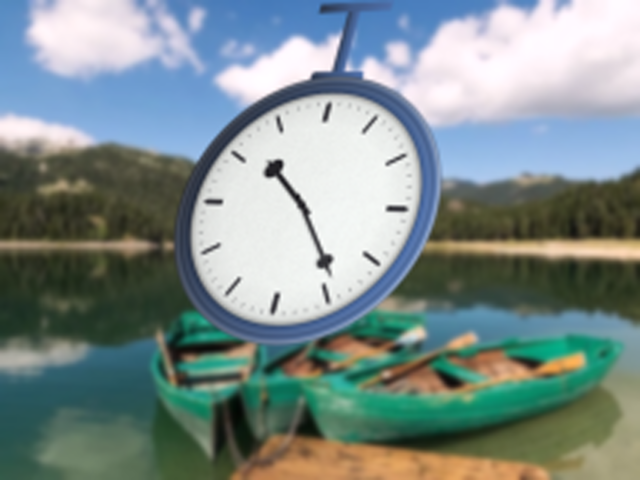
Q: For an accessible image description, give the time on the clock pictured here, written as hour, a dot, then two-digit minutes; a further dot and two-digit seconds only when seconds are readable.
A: 10.24
